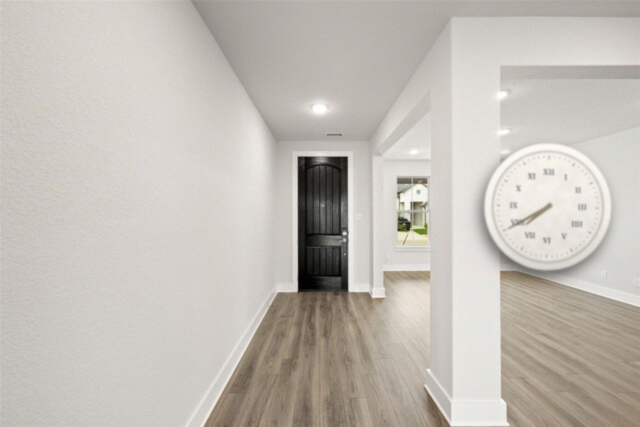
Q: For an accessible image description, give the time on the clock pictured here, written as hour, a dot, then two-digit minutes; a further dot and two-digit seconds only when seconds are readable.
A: 7.40
